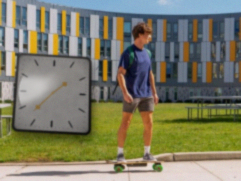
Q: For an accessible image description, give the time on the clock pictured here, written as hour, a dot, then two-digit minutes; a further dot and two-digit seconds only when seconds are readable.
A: 1.37
